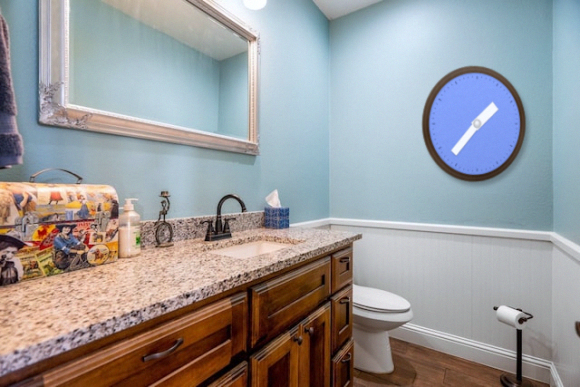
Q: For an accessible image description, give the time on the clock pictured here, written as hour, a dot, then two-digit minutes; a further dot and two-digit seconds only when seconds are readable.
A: 1.37
